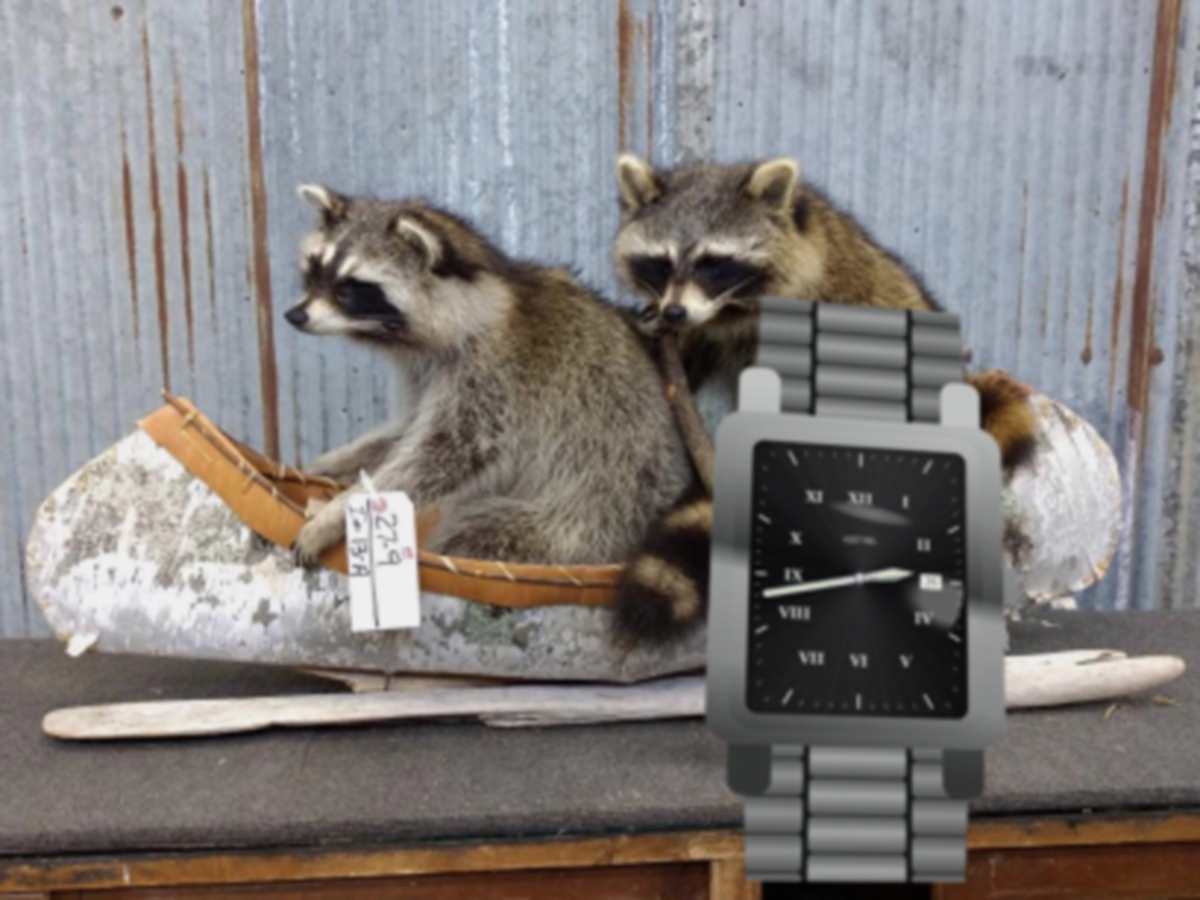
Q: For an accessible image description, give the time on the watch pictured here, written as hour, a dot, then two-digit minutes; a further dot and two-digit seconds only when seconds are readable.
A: 2.43
